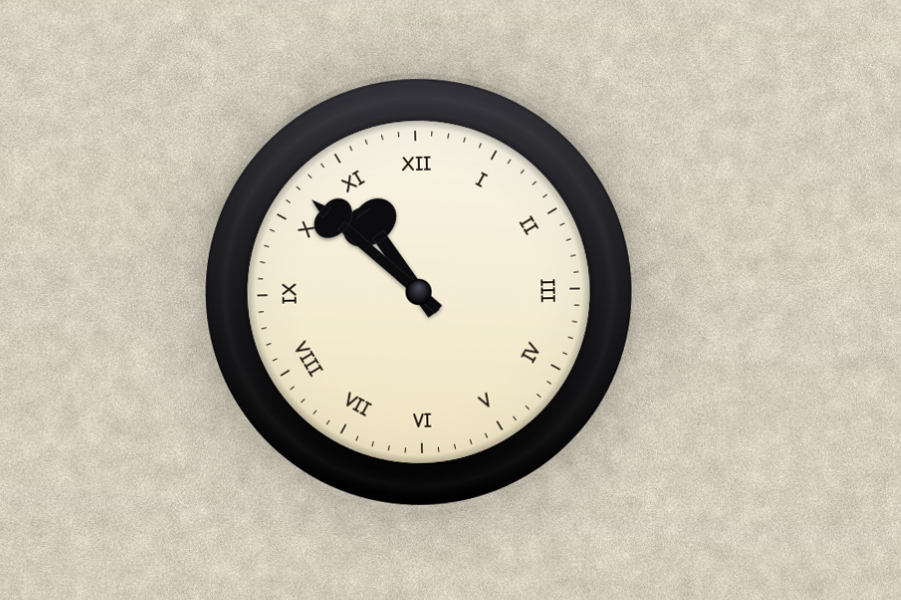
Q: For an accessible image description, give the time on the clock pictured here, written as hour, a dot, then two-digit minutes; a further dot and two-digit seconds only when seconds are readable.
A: 10.52
